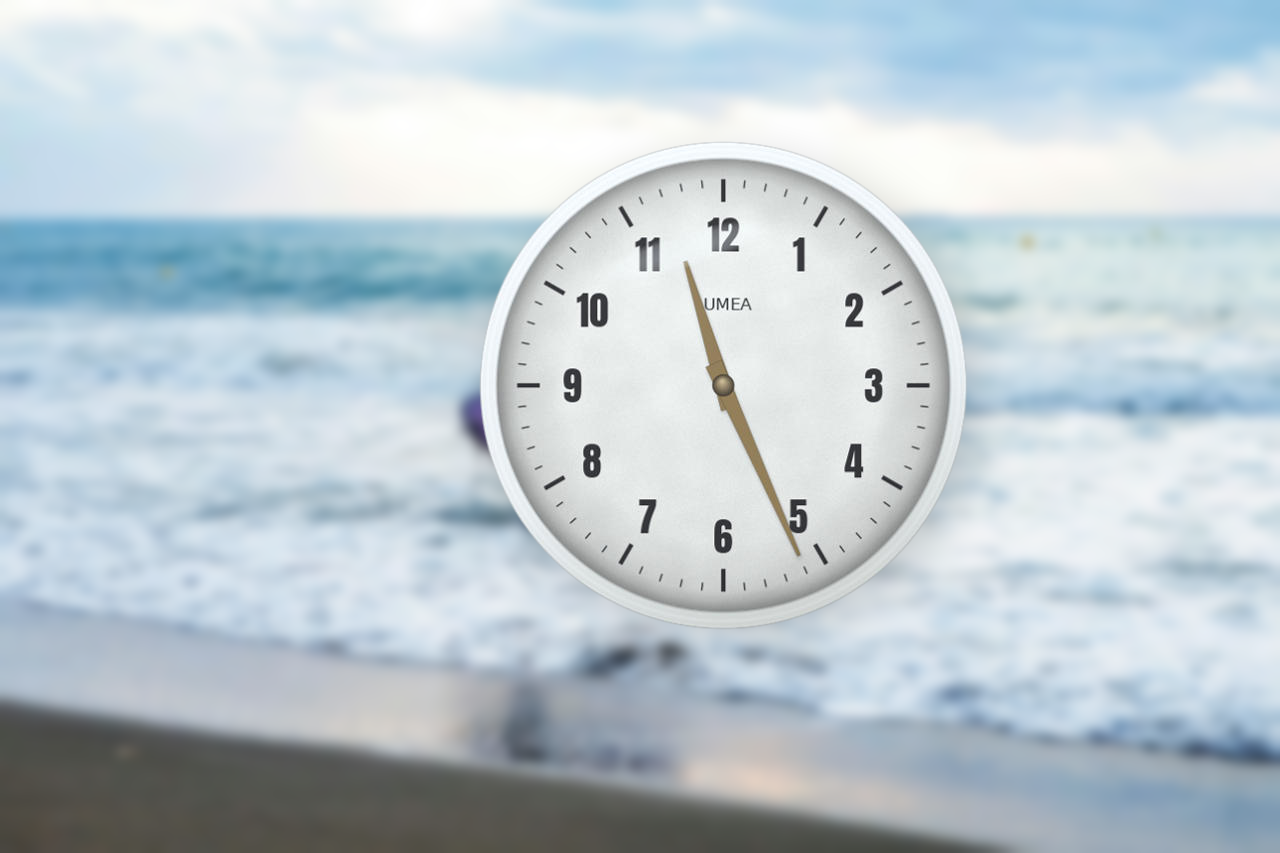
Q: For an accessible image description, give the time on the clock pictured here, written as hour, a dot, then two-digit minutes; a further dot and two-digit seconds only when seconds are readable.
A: 11.26
